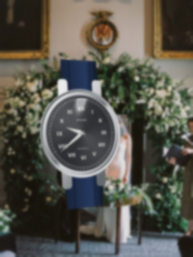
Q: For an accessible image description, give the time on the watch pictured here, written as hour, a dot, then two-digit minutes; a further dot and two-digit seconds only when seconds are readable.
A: 9.39
